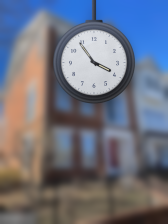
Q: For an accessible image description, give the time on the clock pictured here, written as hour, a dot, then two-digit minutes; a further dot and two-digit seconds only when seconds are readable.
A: 3.54
